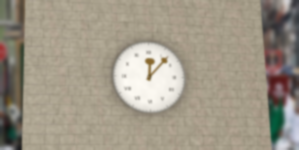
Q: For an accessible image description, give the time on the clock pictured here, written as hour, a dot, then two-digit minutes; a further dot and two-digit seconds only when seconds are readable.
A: 12.07
